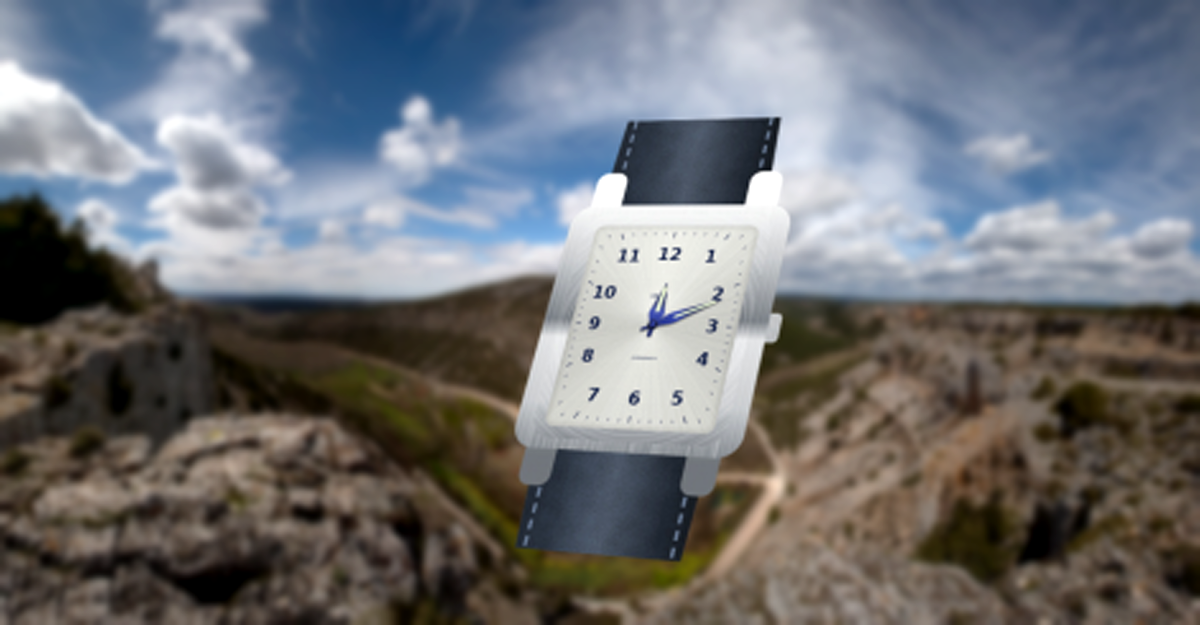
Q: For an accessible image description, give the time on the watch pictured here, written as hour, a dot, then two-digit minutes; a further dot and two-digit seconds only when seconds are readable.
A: 12.11
